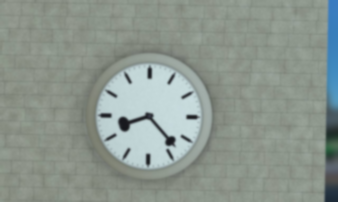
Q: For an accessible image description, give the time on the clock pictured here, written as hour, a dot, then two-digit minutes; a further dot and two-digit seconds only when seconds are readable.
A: 8.23
